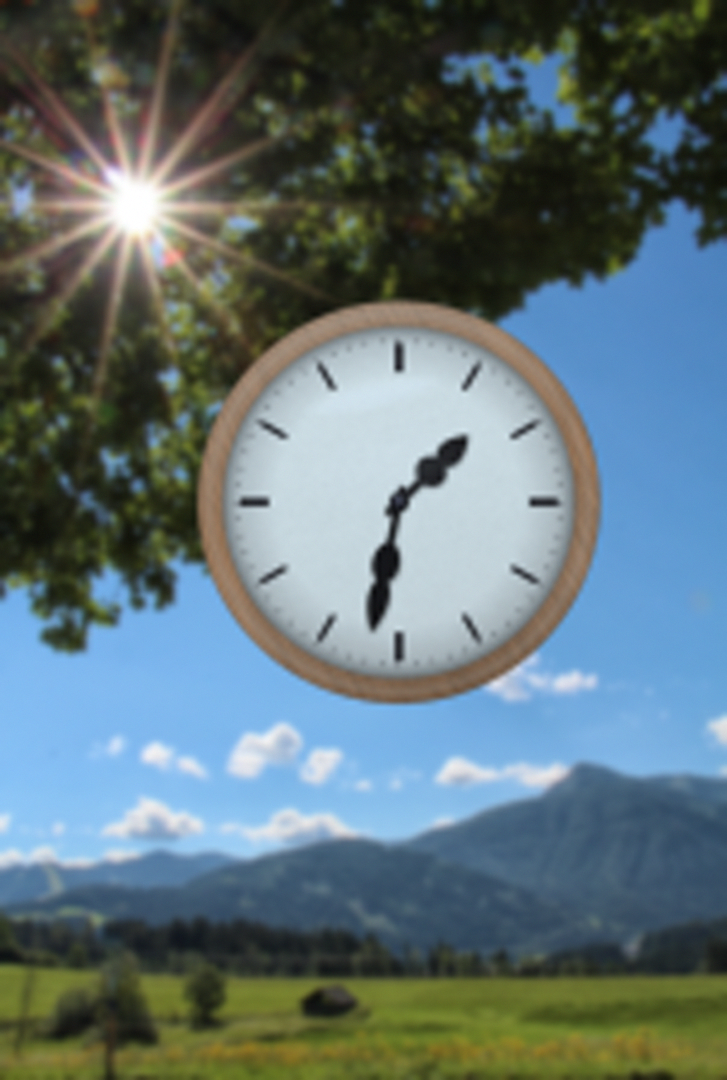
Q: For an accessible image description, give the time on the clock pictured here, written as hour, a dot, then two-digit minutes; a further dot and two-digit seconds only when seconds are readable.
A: 1.32
